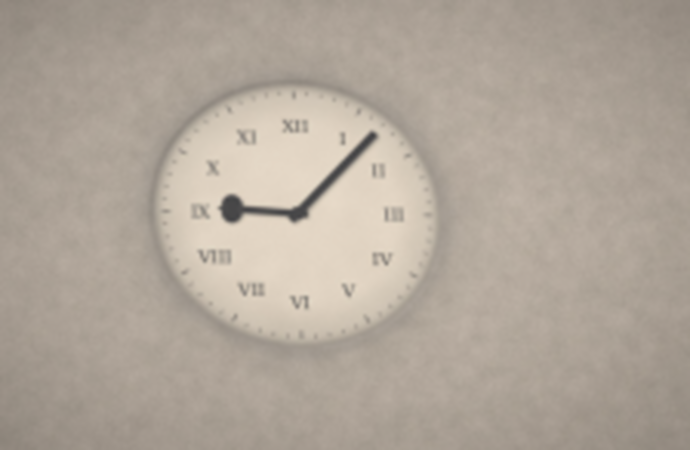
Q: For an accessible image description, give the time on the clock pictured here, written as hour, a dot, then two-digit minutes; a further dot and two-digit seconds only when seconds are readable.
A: 9.07
